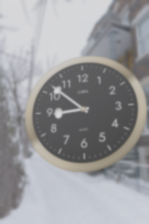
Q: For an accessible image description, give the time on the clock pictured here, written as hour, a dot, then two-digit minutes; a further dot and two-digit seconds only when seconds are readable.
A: 8.52
